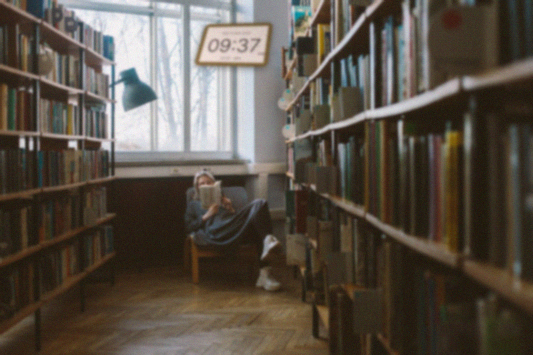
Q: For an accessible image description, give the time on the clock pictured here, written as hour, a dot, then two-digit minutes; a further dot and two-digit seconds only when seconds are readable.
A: 9.37
